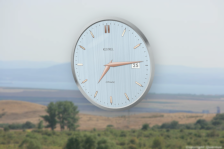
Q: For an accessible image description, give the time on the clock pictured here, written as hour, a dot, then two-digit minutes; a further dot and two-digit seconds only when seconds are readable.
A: 7.14
